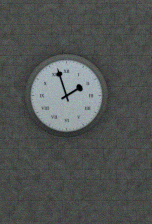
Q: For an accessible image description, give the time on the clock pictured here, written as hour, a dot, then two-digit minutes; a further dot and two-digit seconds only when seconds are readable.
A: 1.57
